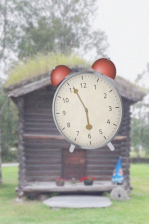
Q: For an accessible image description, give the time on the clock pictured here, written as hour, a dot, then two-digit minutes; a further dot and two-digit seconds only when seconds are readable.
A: 5.56
